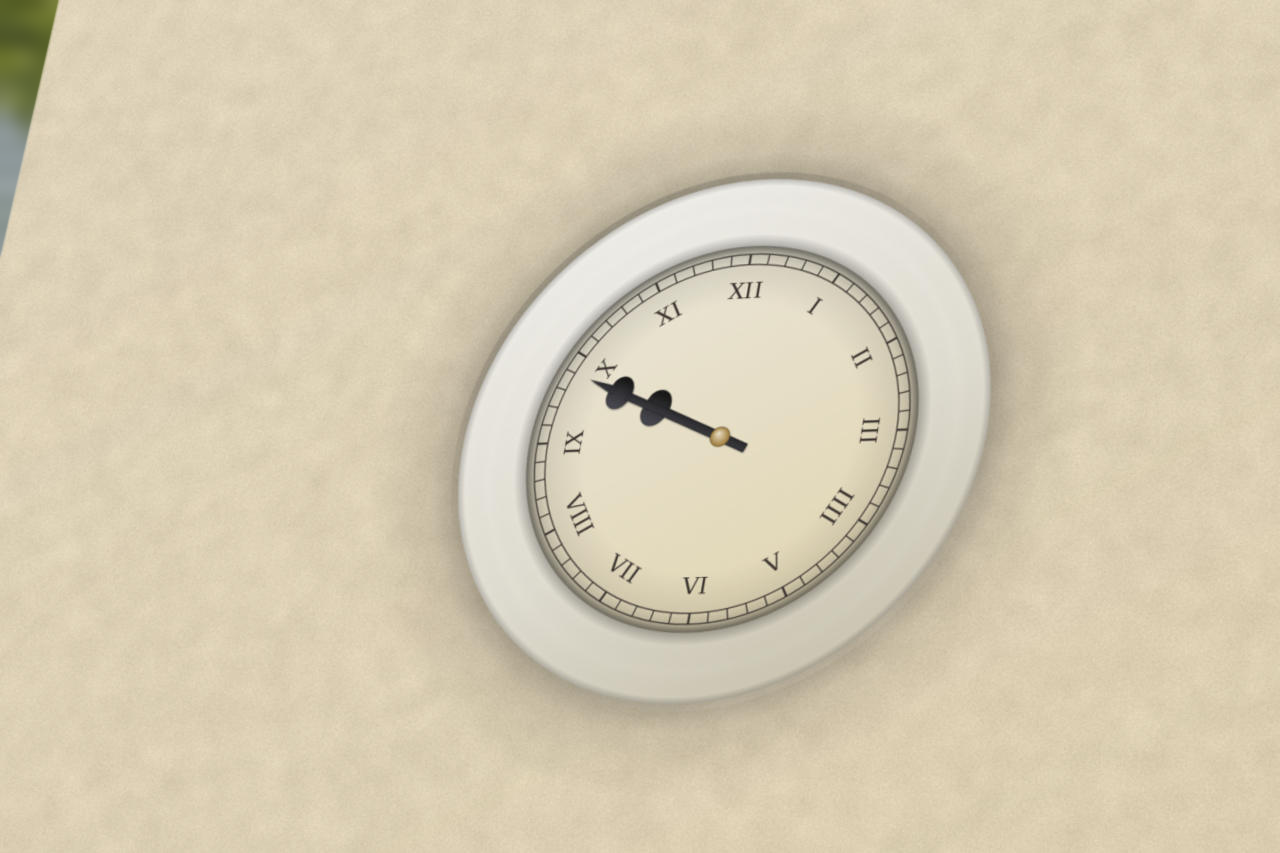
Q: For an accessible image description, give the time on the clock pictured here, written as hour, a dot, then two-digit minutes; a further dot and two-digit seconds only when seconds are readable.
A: 9.49
